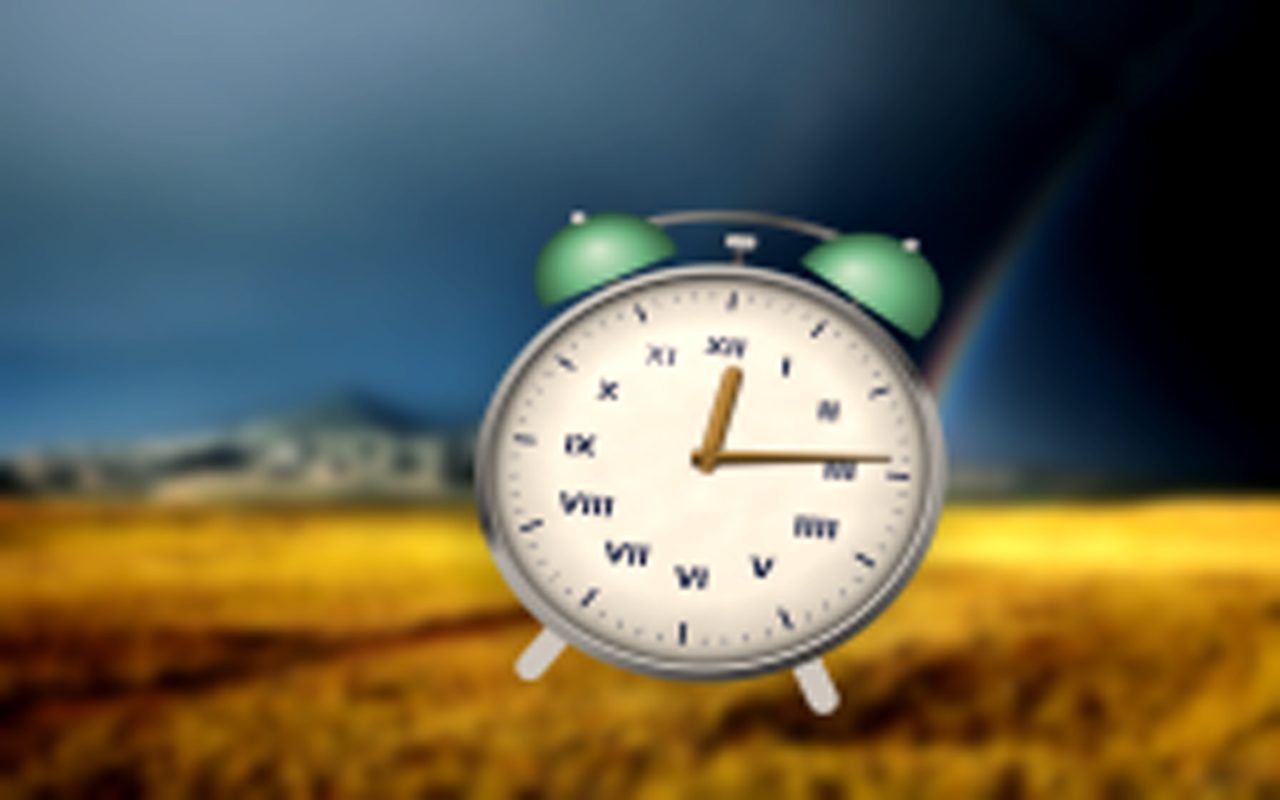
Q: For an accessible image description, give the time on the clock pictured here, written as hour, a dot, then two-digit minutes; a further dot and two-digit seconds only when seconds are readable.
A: 12.14
